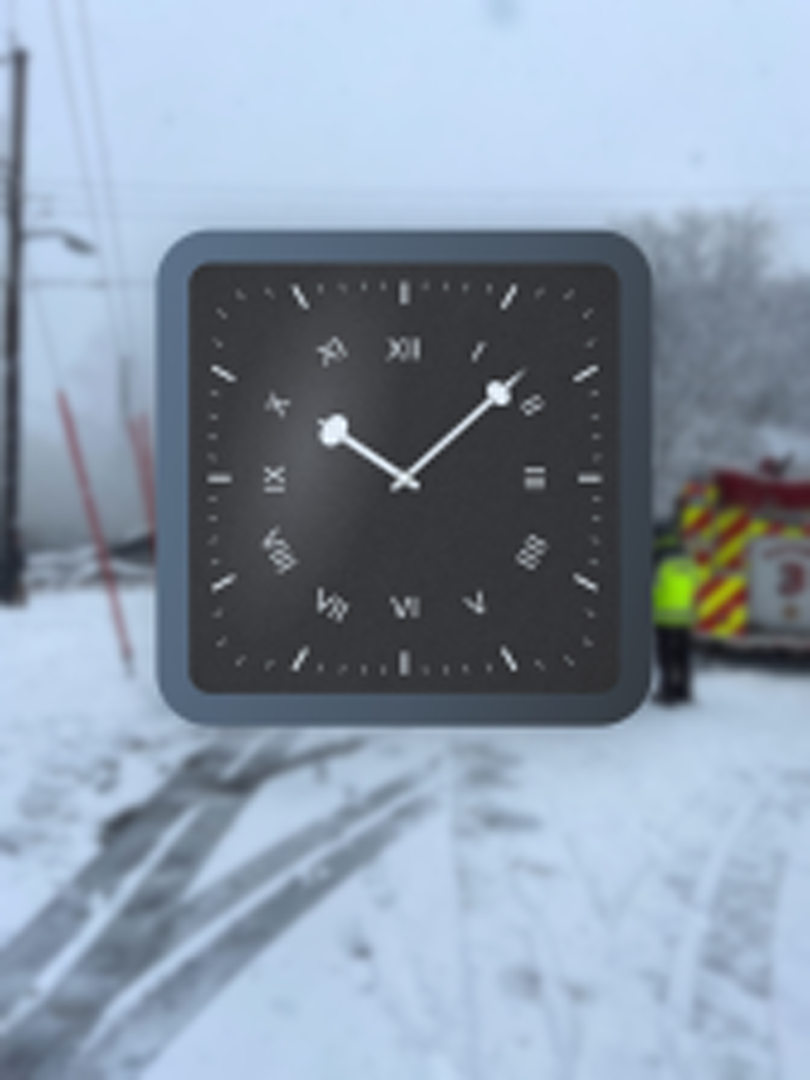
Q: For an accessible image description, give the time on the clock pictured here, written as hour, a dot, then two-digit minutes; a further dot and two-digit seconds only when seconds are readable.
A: 10.08
